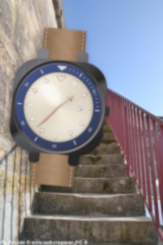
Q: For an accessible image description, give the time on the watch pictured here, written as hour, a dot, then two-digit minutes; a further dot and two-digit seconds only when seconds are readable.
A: 1.37
